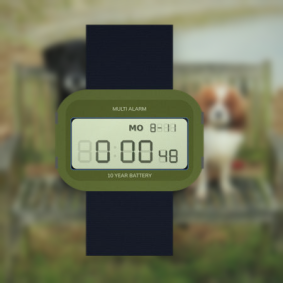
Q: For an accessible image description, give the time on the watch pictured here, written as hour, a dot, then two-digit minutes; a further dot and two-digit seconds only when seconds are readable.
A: 0.00.48
